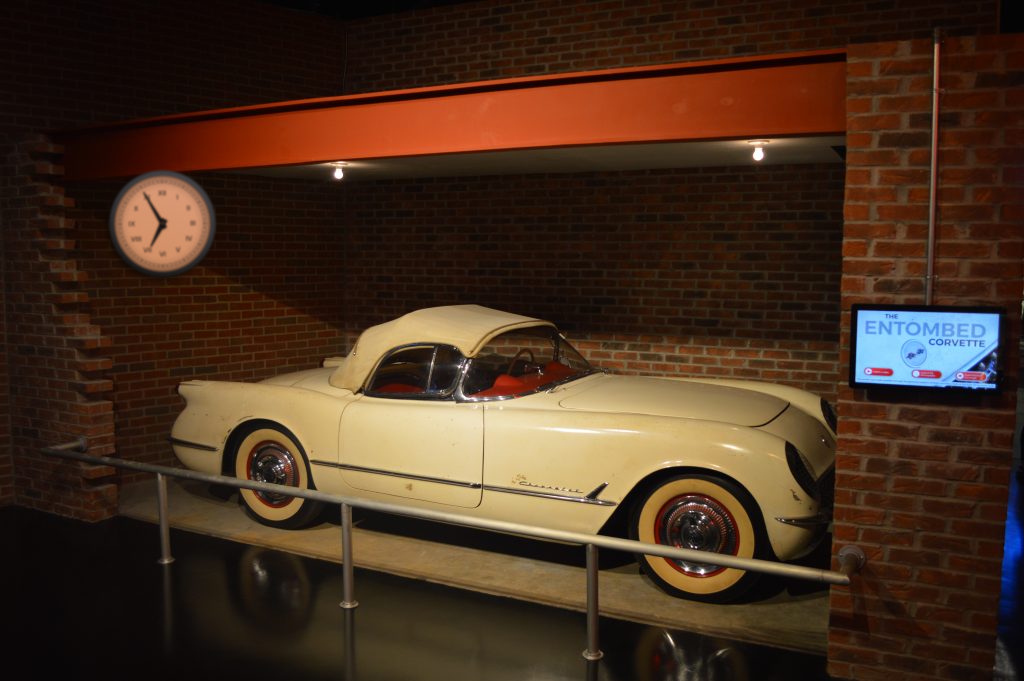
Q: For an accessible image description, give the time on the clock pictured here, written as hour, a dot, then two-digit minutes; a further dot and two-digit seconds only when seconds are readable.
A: 6.55
